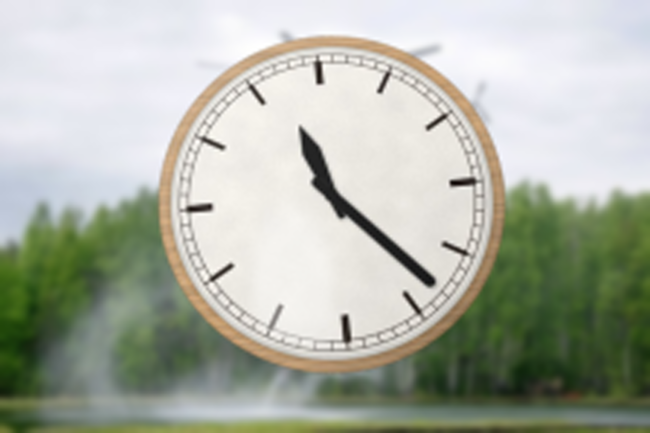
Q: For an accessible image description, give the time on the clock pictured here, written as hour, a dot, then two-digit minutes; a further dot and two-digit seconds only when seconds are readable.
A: 11.23
